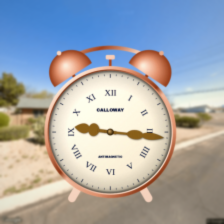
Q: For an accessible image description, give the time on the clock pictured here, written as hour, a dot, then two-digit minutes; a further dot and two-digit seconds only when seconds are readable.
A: 9.16
